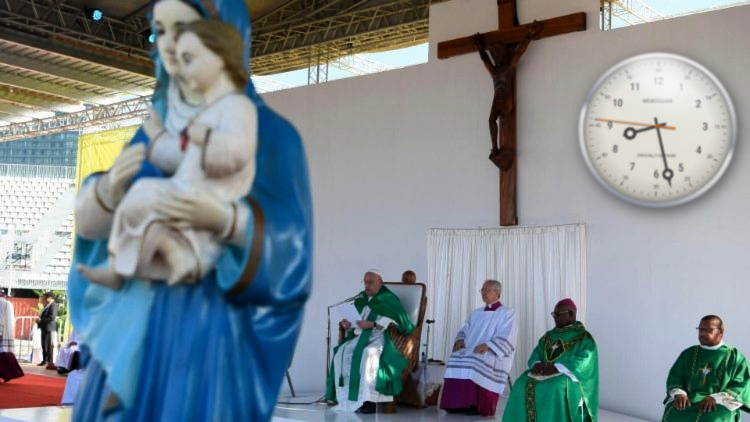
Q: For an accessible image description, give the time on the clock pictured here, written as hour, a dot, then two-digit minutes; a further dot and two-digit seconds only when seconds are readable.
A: 8.27.46
